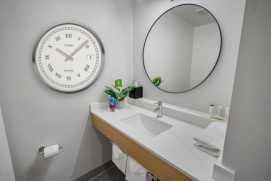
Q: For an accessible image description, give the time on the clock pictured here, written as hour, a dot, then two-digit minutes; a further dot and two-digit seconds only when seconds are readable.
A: 10.08
